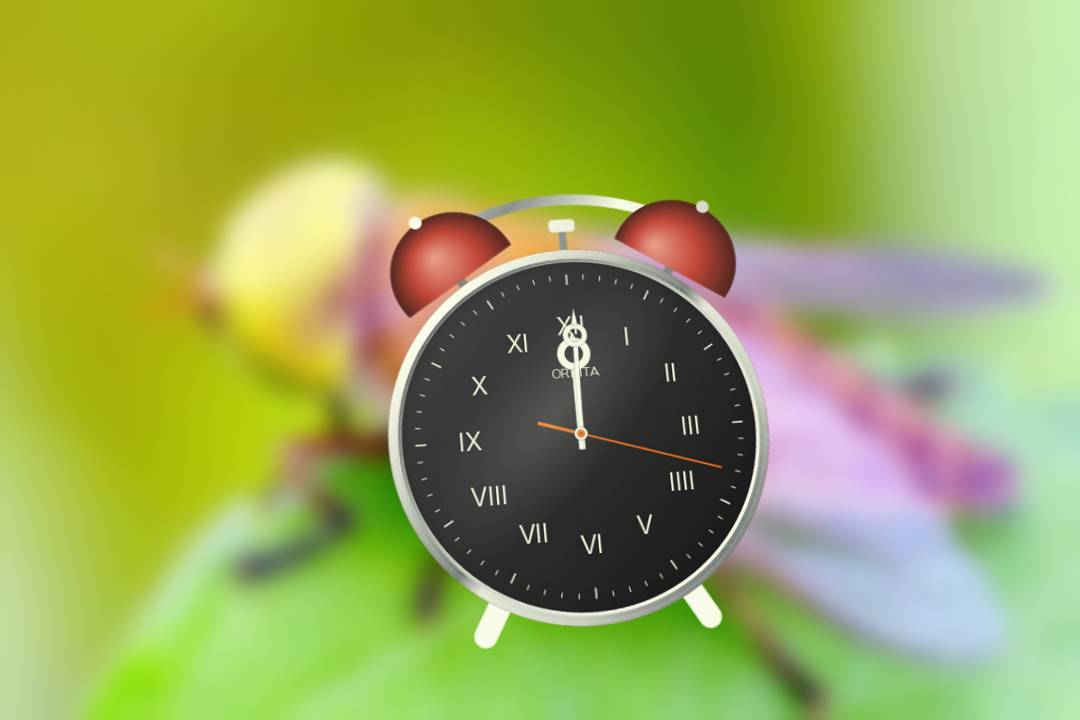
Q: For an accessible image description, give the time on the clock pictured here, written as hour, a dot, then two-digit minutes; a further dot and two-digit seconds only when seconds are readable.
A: 12.00.18
